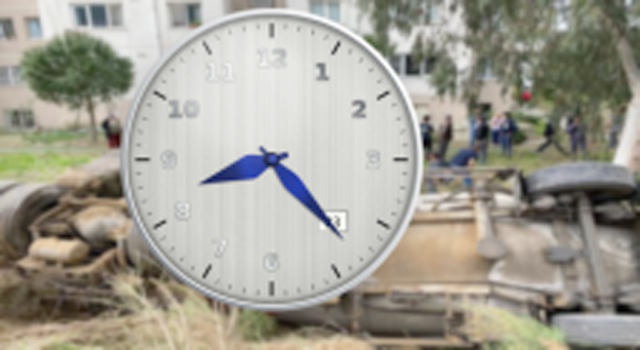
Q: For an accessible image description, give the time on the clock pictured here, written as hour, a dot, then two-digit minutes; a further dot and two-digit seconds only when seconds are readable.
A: 8.23
